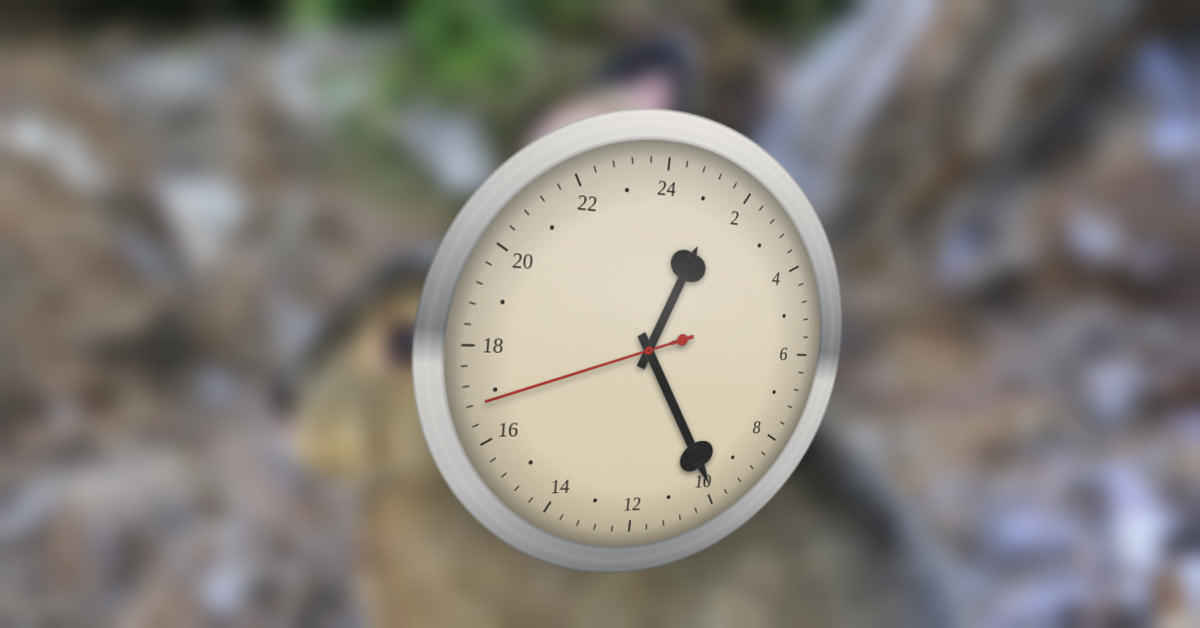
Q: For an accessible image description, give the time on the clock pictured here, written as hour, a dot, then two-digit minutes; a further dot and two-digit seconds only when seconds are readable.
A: 1.24.42
